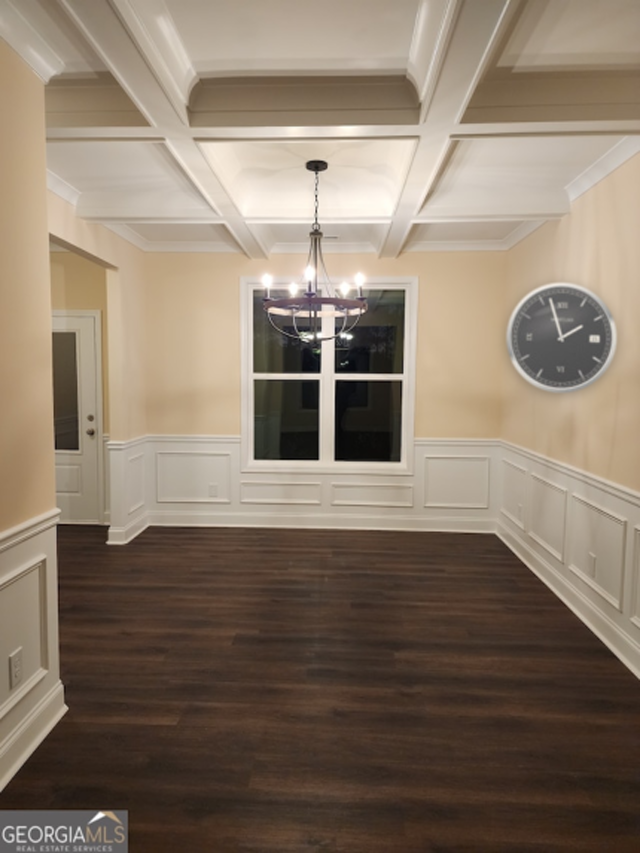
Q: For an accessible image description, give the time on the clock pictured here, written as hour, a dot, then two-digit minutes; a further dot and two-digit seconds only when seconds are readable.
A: 1.57
